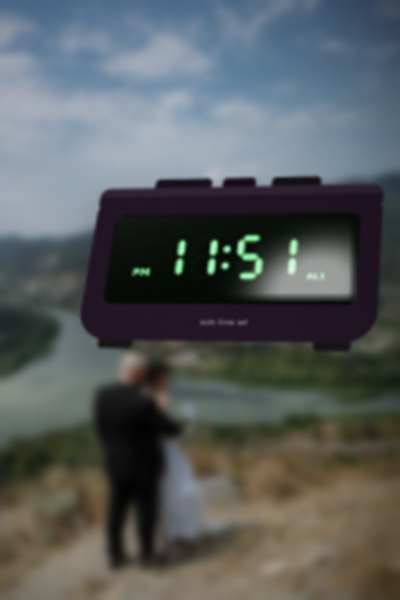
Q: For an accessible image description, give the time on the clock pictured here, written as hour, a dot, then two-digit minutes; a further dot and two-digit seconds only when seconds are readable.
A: 11.51
